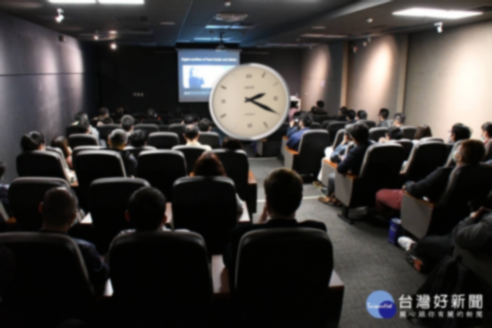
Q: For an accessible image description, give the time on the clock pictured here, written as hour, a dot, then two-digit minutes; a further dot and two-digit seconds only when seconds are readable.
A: 2.20
